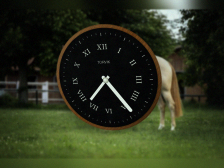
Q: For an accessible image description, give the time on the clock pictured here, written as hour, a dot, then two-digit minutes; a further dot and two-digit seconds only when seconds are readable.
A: 7.24
